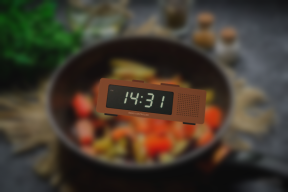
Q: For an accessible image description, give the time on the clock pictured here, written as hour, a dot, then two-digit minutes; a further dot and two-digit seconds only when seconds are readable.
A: 14.31
